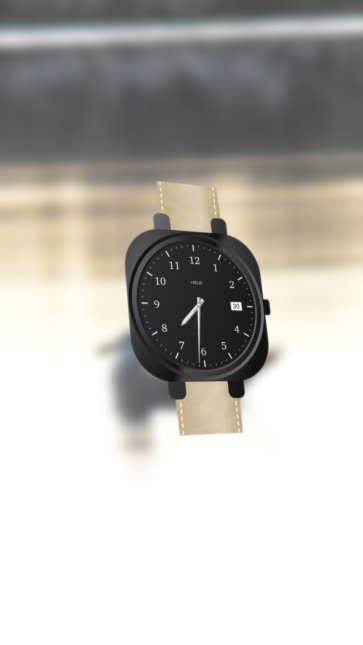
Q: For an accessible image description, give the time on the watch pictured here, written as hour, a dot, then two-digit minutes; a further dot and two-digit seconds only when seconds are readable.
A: 7.31
